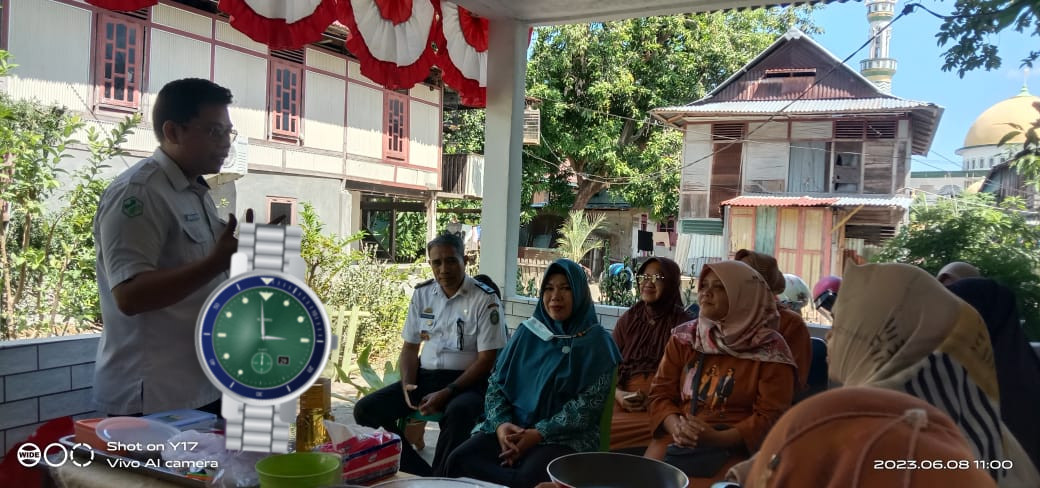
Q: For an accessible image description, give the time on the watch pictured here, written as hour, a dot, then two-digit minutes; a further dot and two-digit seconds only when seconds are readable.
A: 2.59
